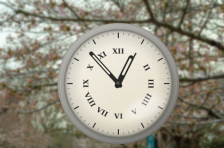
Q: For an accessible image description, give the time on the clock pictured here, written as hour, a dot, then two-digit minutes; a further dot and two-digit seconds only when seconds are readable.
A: 12.53
